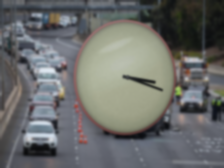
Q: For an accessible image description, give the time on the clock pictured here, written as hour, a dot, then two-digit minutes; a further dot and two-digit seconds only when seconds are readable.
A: 3.18
